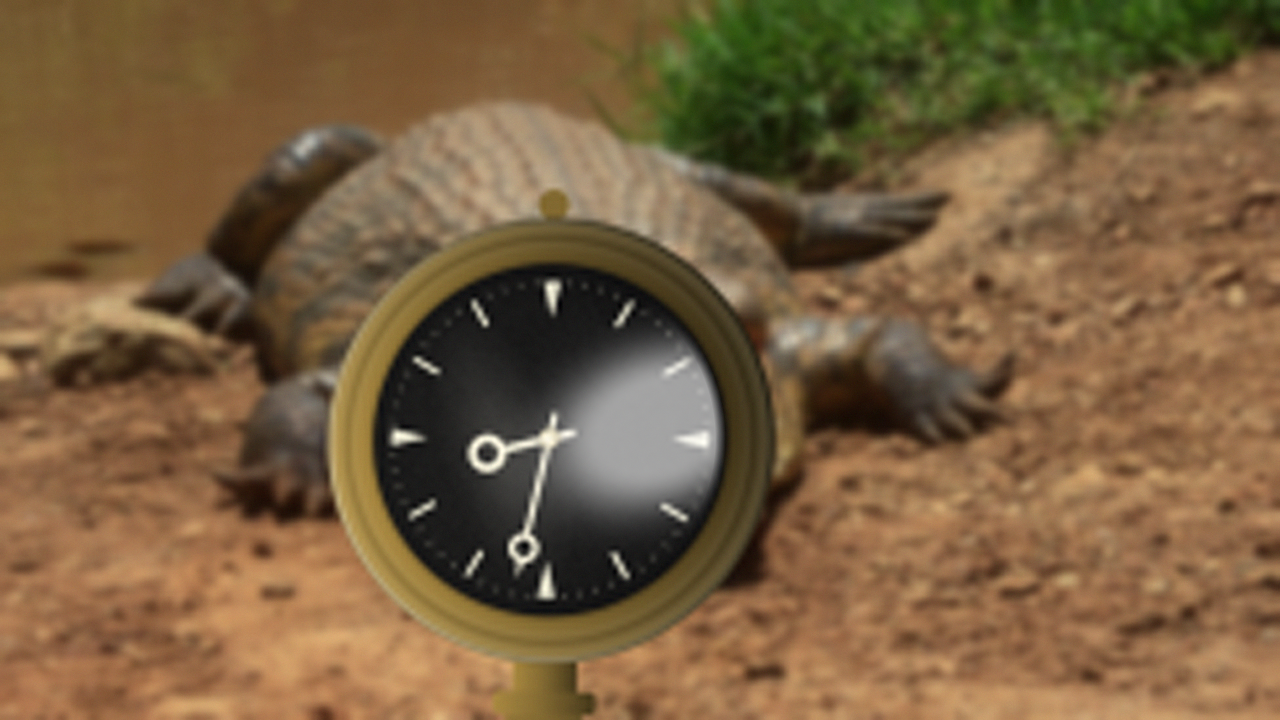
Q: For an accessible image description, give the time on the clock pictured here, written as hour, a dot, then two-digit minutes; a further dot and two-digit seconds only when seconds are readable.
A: 8.32
